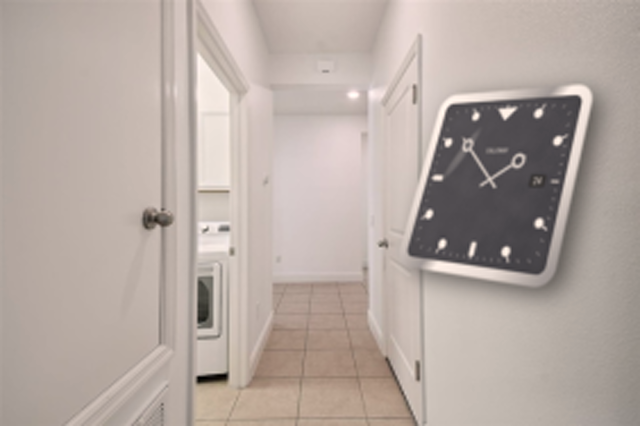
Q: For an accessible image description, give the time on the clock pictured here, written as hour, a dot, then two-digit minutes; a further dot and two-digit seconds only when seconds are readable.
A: 1.52
